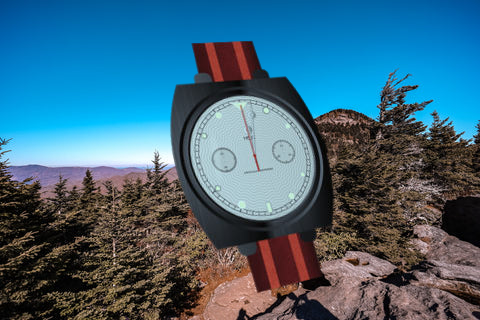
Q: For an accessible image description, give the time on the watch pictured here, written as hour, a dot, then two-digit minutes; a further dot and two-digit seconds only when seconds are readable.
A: 12.02
